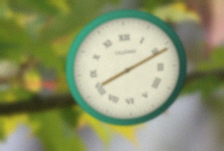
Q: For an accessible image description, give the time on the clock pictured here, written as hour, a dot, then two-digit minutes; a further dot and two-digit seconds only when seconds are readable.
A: 8.11
